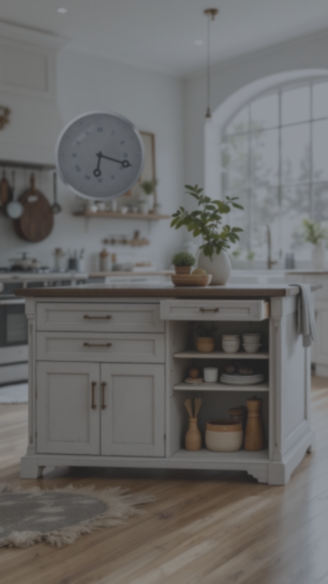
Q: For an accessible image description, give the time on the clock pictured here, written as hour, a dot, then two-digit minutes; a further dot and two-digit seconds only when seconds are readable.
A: 6.18
